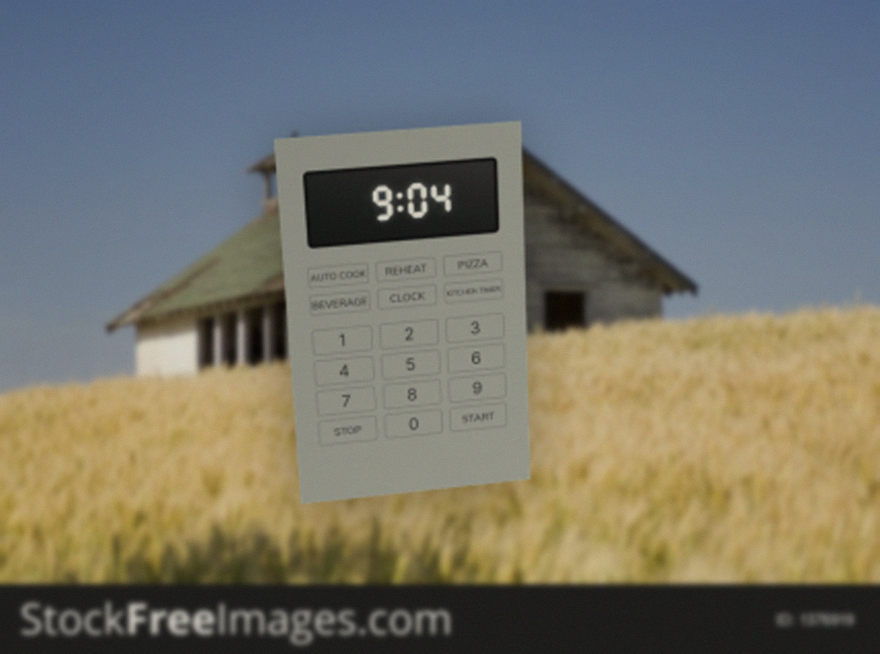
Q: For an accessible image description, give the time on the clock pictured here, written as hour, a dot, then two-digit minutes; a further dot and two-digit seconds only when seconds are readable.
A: 9.04
